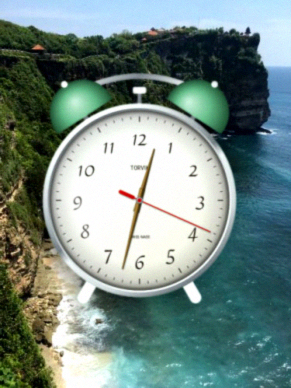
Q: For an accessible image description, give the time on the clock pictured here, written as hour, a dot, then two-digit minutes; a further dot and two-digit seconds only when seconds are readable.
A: 12.32.19
